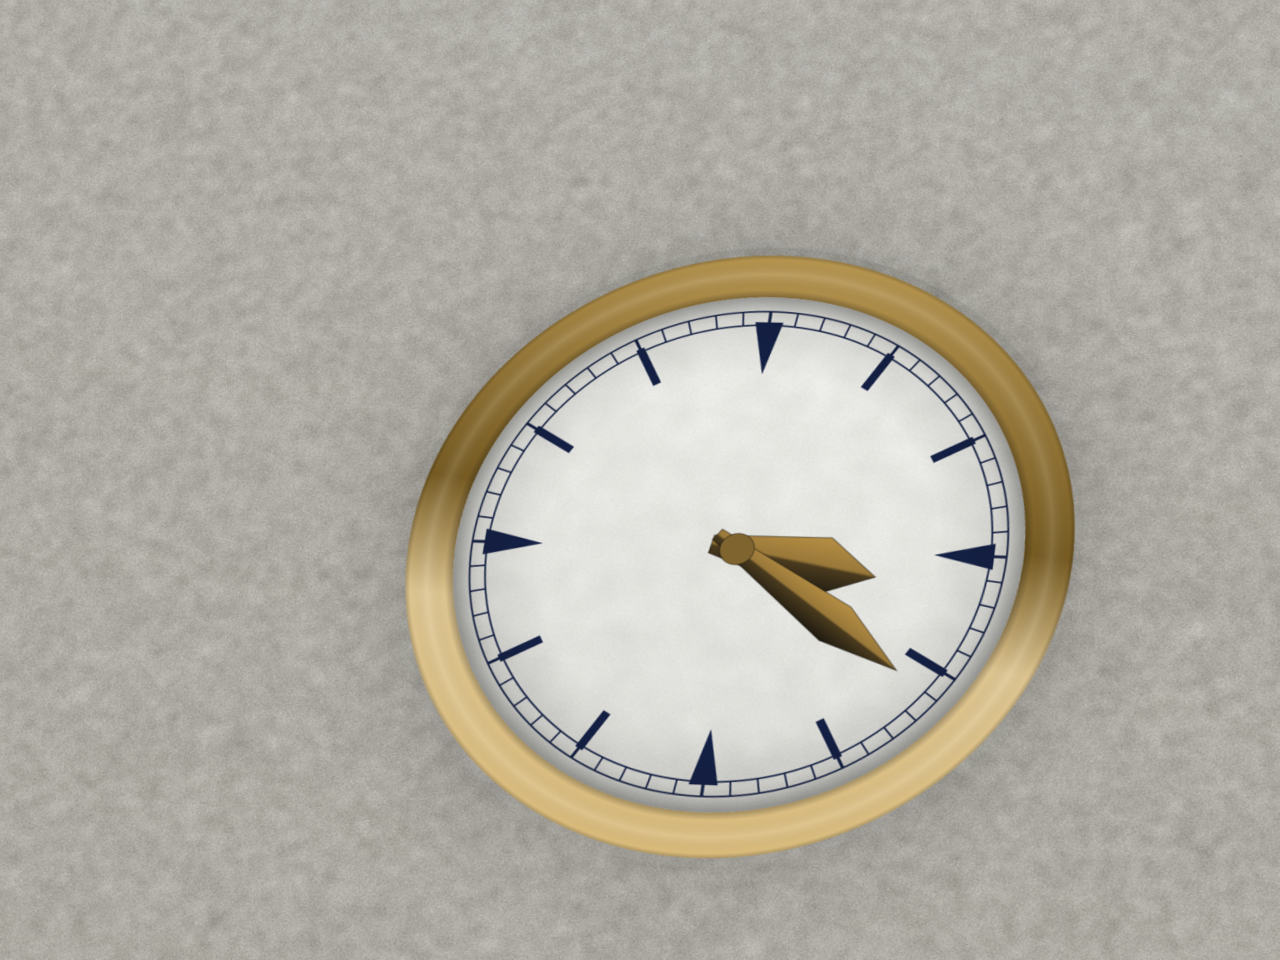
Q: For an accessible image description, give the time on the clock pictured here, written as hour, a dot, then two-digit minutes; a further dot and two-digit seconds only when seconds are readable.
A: 3.21
